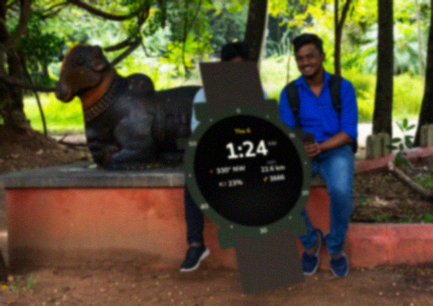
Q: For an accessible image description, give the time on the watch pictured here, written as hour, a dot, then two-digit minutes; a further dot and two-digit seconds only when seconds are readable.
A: 1.24
